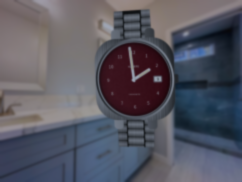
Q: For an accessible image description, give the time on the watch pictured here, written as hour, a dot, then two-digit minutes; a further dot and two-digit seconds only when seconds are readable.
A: 1.59
